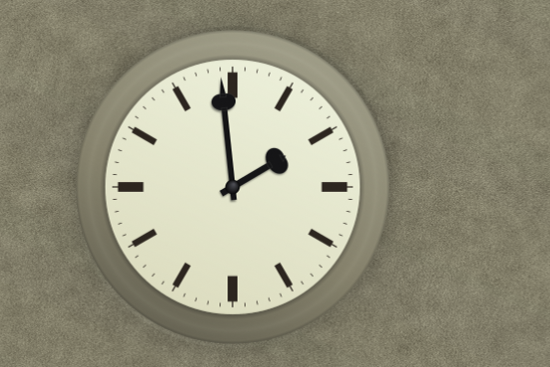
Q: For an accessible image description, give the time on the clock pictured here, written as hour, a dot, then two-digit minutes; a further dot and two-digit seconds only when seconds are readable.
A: 1.59
